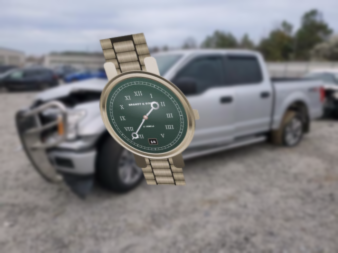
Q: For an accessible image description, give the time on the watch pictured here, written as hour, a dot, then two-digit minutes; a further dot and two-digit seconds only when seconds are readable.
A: 1.37
